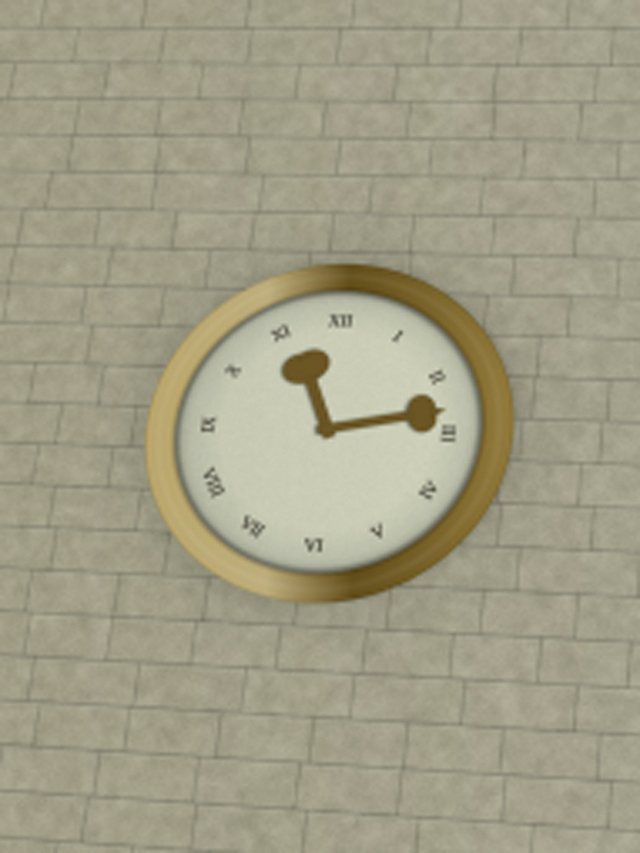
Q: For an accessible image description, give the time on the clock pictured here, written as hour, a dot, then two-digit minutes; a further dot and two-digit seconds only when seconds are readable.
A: 11.13
